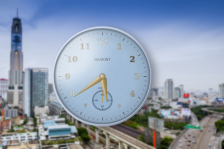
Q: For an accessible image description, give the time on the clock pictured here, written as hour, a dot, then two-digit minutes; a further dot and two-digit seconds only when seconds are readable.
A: 5.39
